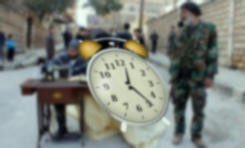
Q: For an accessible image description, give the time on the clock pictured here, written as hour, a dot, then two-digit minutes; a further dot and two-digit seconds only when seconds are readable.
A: 12.24
